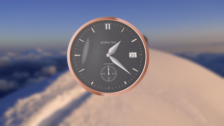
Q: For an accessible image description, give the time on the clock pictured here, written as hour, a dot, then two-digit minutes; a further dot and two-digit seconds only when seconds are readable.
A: 1.22
